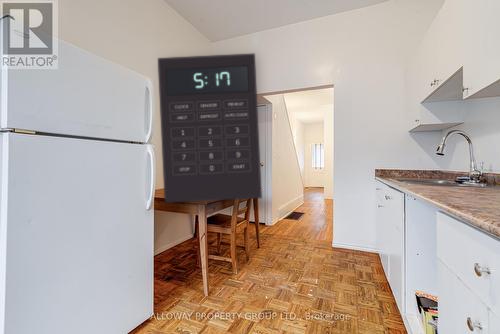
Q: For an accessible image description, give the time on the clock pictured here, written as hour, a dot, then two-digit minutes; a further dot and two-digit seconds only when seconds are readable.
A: 5.17
